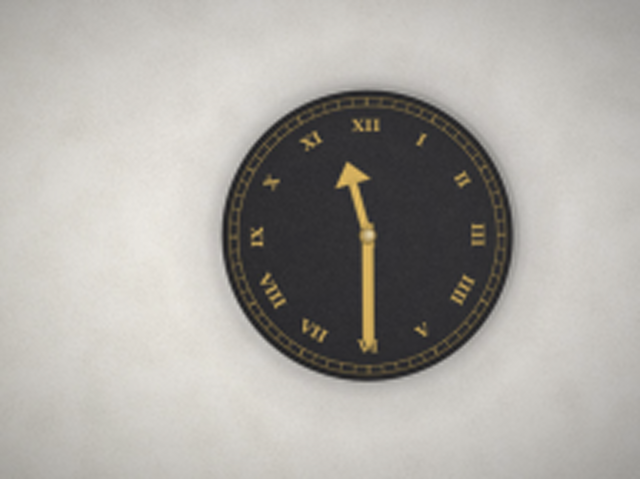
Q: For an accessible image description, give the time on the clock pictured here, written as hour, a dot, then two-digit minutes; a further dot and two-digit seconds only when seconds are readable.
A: 11.30
